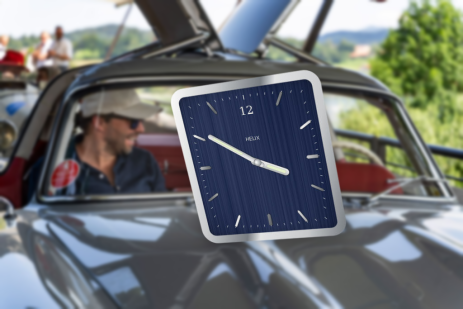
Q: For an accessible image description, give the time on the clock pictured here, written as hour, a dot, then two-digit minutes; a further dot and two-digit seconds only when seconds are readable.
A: 3.51
